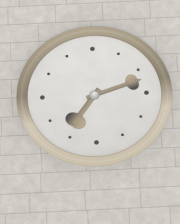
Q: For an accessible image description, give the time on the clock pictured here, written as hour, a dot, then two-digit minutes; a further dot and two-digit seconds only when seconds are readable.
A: 7.12
